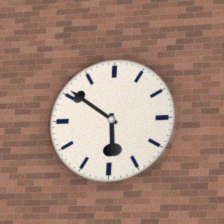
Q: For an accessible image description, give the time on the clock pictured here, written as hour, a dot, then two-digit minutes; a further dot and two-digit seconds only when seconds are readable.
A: 5.51
